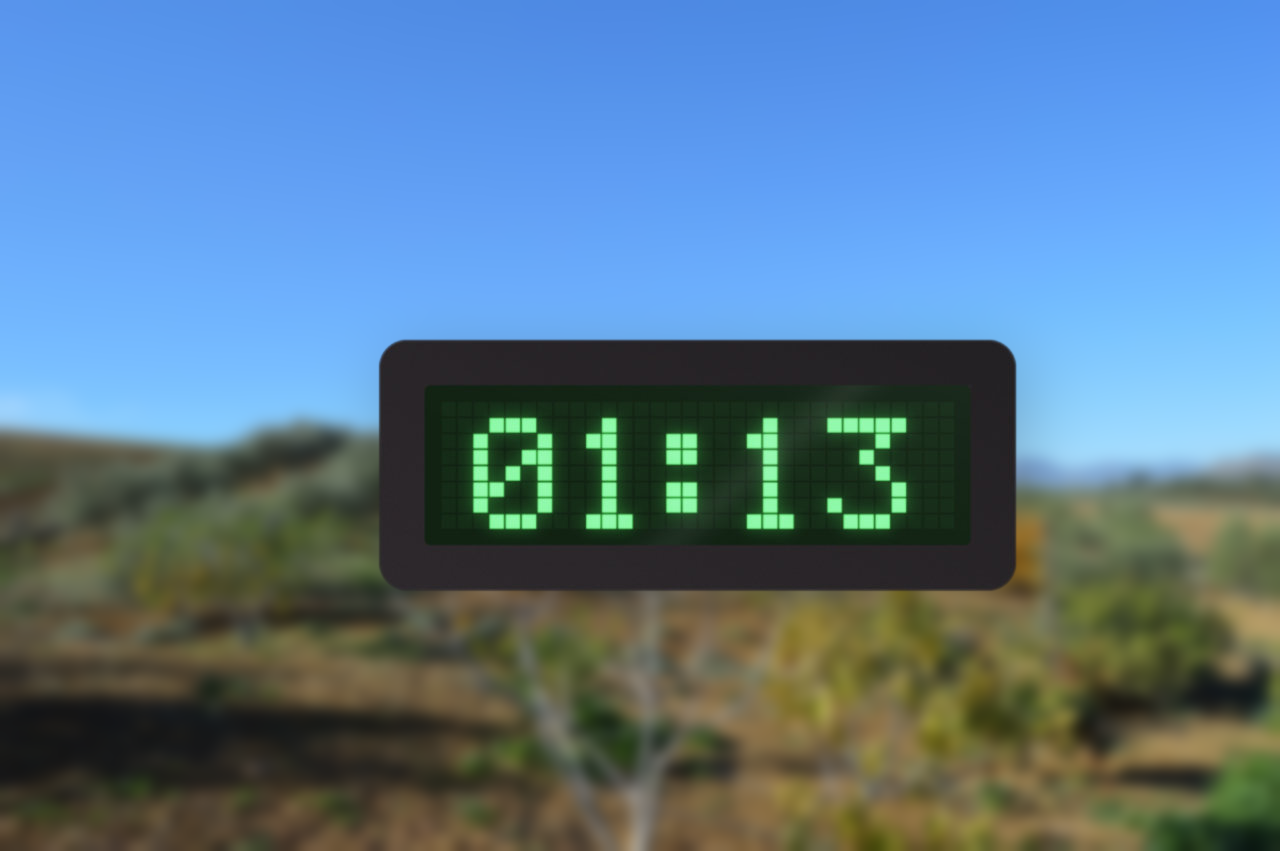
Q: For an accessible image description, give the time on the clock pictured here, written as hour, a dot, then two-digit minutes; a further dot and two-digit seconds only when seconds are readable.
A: 1.13
